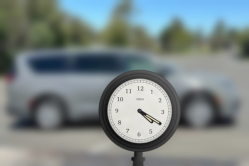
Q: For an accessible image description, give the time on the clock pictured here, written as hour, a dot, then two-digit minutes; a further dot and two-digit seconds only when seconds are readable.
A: 4.20
